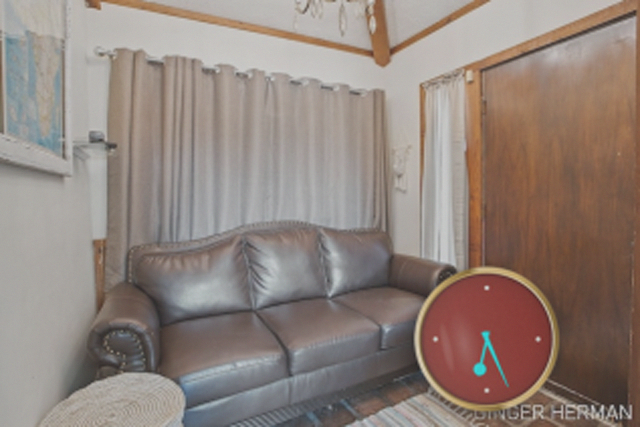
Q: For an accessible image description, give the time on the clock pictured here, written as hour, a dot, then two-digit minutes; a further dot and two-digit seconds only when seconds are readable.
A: 6.26
